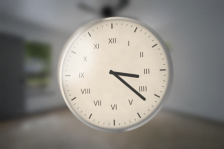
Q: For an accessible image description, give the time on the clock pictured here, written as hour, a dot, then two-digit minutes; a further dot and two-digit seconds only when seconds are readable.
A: 3.22
